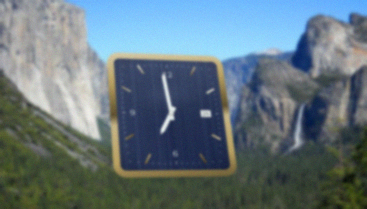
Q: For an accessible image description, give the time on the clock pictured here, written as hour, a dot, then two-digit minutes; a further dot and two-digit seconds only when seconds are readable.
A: 6.59
